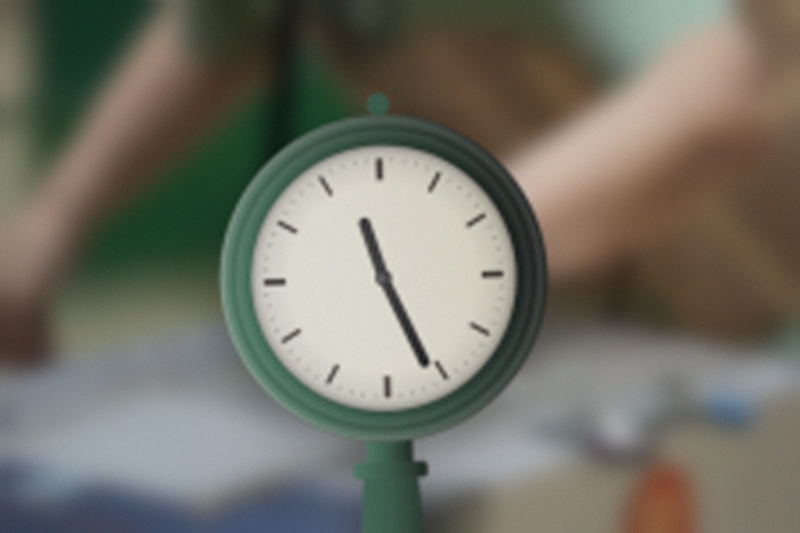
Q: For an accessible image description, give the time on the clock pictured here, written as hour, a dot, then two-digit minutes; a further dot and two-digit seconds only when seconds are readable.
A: 11.26
